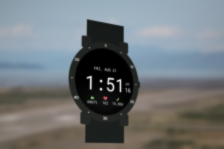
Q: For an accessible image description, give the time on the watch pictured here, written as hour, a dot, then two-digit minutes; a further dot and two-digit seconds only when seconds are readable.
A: 1.51
